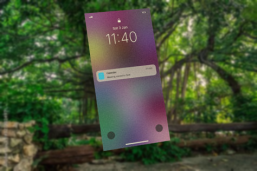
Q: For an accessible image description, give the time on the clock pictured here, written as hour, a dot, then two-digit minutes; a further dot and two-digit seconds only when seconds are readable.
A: 11.40
